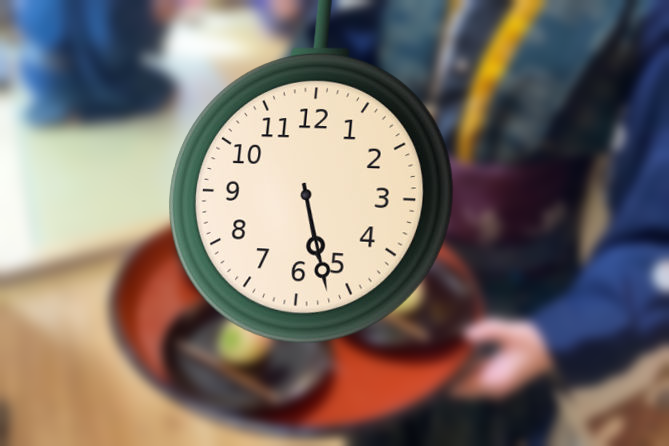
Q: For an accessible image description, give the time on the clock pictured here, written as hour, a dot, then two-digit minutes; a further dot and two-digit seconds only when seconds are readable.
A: 5.27
